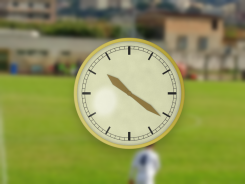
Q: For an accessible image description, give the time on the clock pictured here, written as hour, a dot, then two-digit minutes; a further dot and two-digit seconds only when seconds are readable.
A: 10.21
